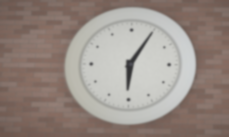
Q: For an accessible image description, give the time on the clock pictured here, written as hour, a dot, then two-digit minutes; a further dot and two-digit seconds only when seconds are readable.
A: 6.05
